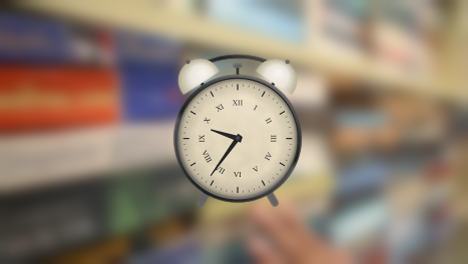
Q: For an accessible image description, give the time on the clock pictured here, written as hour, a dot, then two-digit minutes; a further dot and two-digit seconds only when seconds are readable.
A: 9.36
